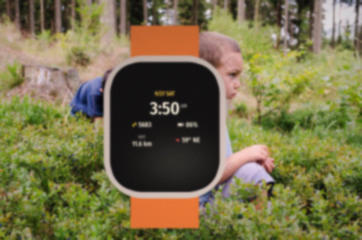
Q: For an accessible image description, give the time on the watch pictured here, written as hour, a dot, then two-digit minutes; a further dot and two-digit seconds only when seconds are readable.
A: 3.50
